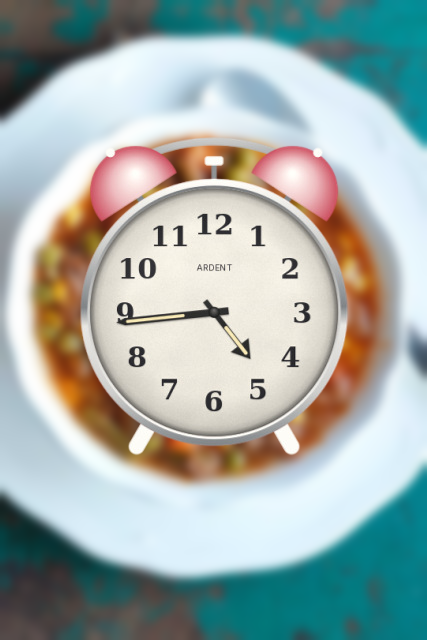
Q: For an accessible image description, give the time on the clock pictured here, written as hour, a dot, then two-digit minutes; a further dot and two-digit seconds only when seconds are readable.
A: 4.44
